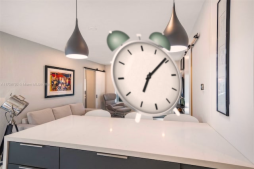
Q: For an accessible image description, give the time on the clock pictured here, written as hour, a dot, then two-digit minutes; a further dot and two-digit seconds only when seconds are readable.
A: 7.09
